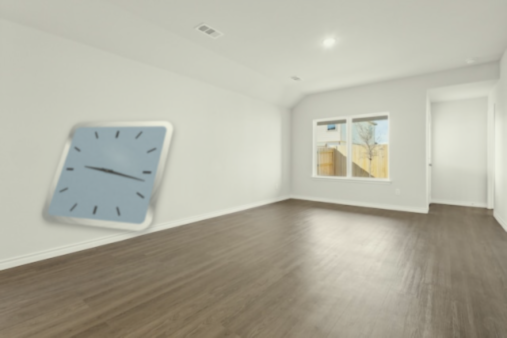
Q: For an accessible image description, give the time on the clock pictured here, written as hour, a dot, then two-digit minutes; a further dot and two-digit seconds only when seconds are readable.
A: 9.17
